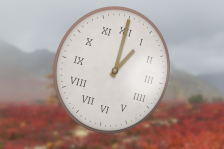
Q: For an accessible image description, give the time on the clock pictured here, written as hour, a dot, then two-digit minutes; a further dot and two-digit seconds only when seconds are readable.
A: 1.00
